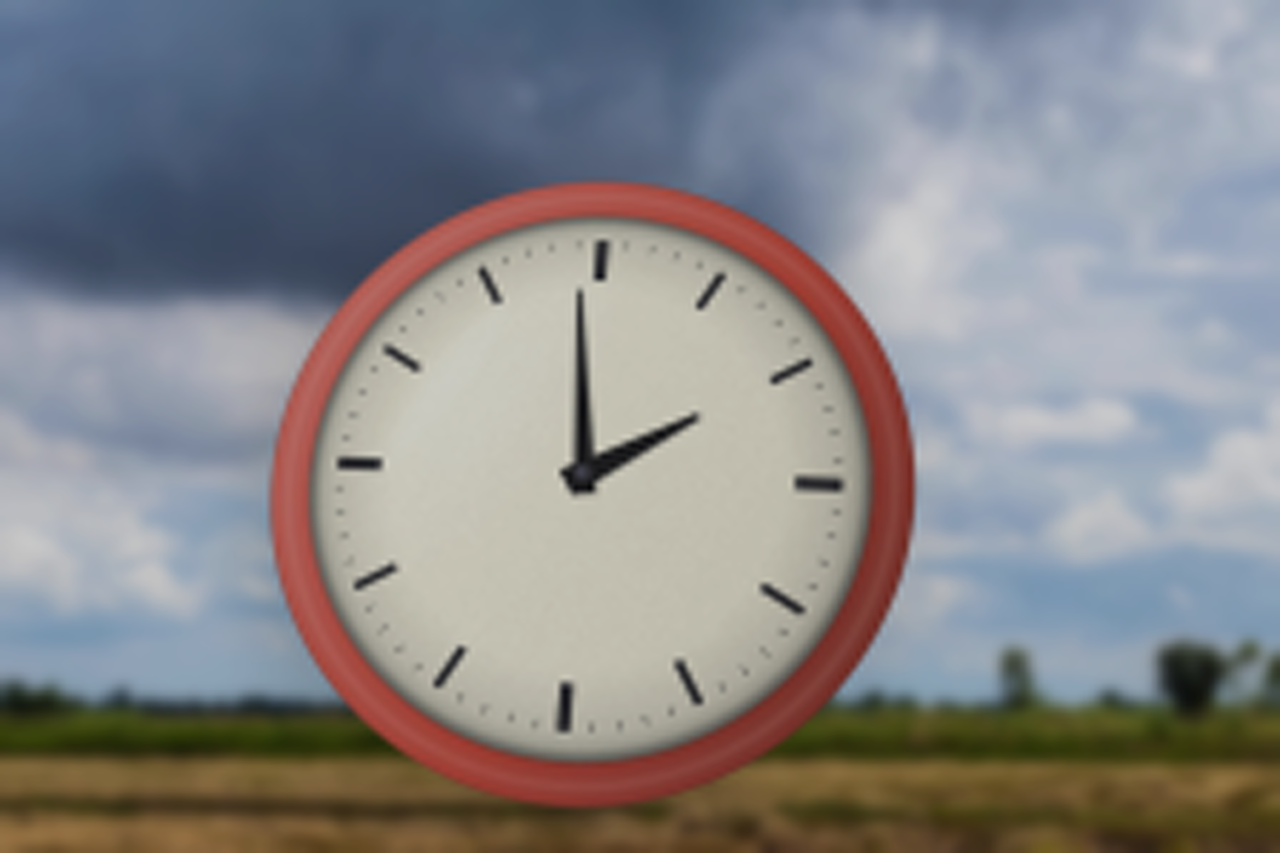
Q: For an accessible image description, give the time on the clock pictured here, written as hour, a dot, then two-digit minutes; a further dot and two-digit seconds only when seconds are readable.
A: 1.59
